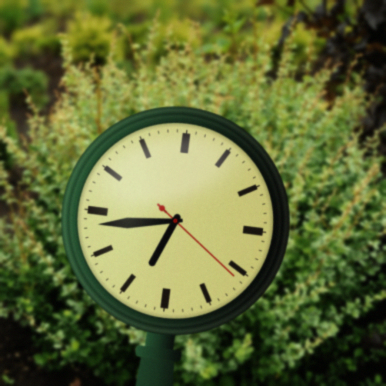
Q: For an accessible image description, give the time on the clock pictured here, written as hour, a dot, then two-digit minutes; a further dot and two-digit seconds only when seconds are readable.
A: 6.43.21
